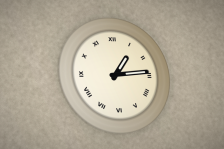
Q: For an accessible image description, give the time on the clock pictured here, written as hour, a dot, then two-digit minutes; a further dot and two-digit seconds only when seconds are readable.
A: 1.14
